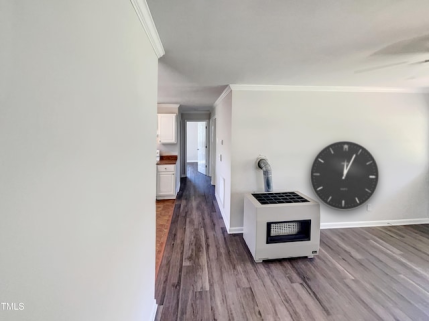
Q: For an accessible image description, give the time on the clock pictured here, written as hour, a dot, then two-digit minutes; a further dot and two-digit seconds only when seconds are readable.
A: 12.04
